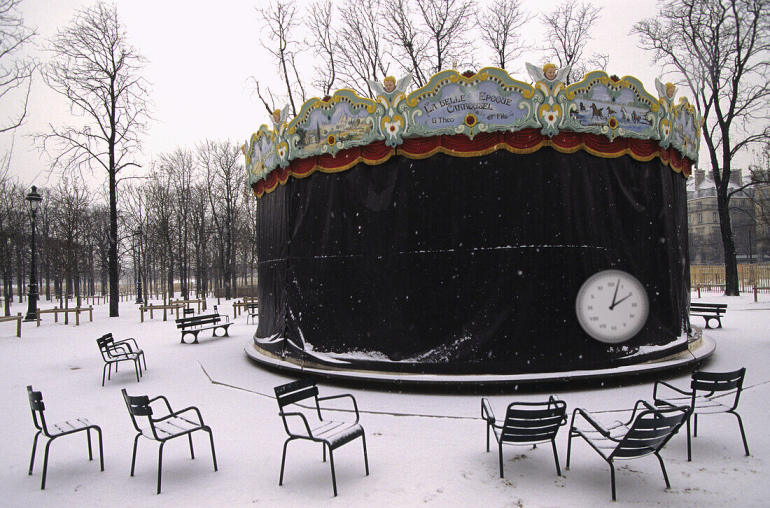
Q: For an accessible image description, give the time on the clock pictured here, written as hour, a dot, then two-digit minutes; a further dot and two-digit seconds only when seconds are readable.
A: 2.03
